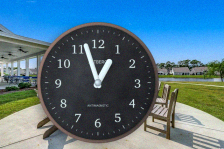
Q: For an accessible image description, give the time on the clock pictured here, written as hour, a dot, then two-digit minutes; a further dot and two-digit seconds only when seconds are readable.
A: 12.57
